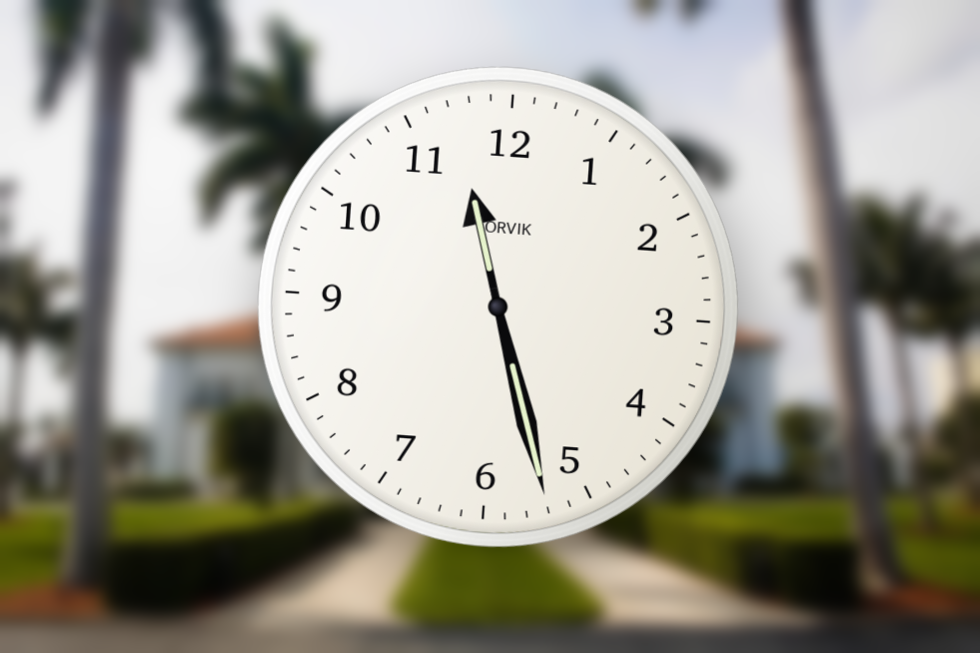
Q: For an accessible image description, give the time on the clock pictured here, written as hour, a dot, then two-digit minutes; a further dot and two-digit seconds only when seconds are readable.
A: 11.27
